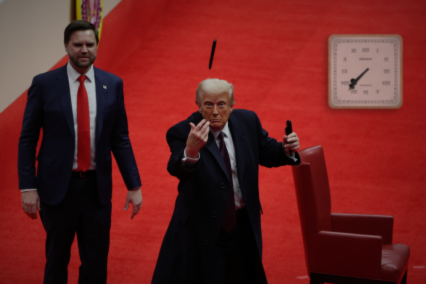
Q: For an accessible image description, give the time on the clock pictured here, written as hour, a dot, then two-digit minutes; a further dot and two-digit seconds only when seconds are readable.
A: 7.37
